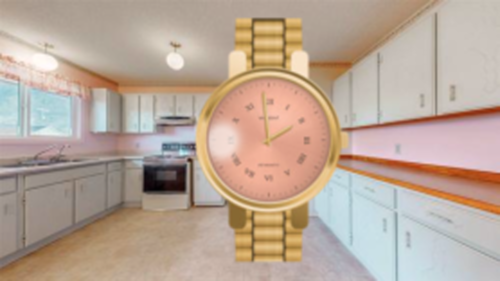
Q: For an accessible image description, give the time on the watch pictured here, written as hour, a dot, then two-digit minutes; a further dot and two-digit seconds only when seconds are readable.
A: 1.59
